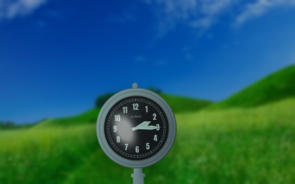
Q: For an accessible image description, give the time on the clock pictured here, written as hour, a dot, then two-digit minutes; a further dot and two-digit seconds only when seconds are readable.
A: 2.15
